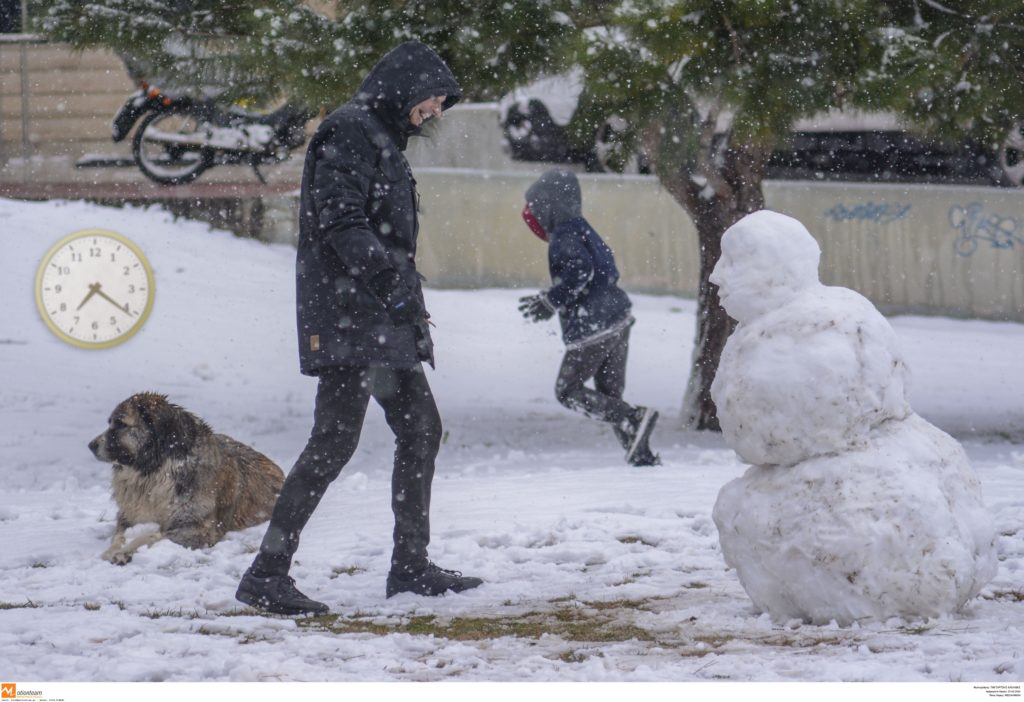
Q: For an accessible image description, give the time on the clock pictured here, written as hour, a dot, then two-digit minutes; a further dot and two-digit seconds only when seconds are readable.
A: 7.21
